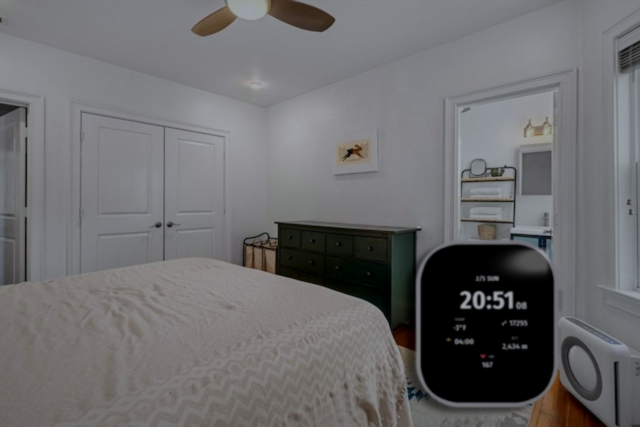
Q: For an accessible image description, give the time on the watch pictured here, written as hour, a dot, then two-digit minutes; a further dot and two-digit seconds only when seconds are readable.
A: 20.51.08
